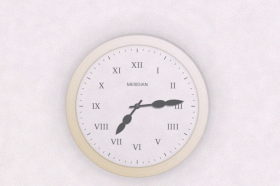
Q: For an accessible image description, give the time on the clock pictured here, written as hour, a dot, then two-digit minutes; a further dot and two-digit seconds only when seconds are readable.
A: 7.14
